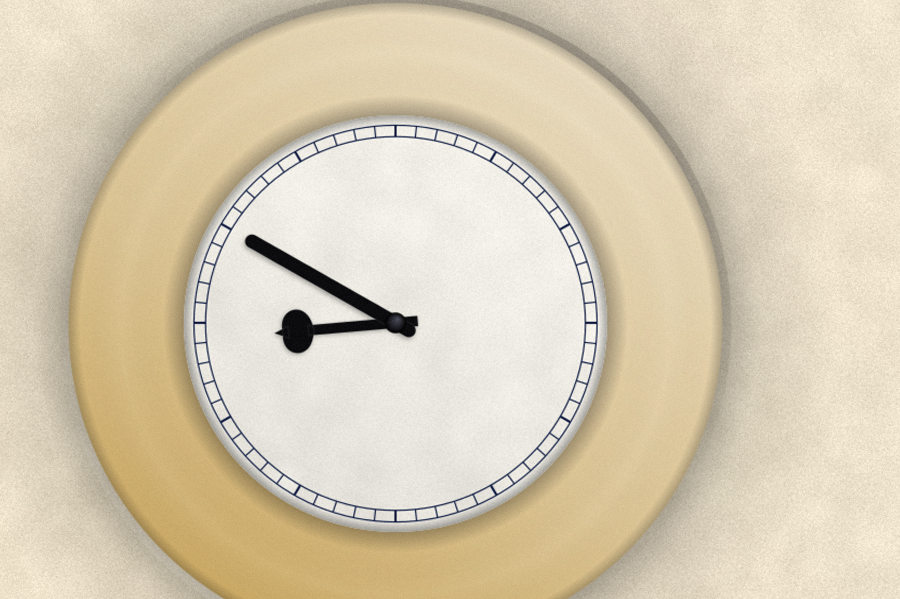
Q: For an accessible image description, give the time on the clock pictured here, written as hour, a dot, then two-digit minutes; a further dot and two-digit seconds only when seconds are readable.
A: 8.50
